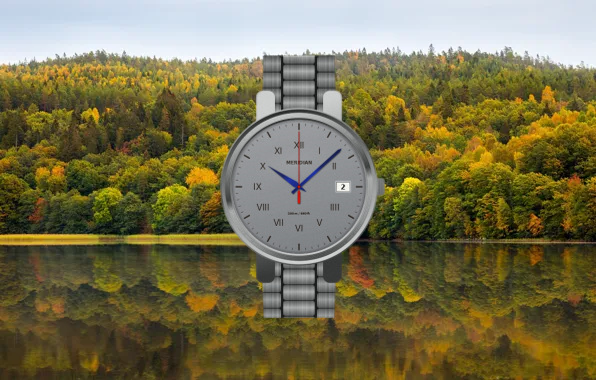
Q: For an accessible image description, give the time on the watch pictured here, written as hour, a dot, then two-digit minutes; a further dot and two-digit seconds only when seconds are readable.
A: 10.08.00
